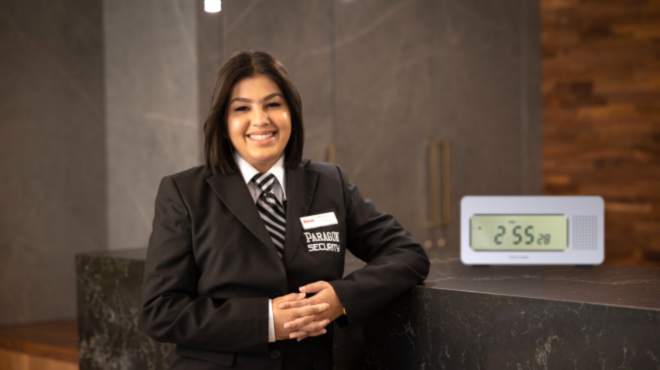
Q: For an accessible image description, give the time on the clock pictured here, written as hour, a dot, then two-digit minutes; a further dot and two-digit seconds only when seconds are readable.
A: 2.55
